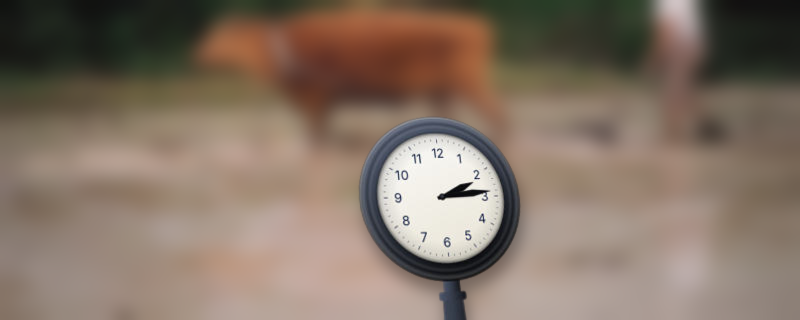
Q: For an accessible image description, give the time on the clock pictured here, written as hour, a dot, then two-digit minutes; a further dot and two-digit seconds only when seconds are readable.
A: 2.14
